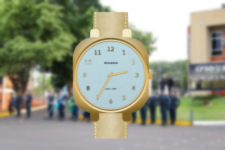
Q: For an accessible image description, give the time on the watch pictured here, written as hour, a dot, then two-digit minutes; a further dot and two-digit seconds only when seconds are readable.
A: 2.35
